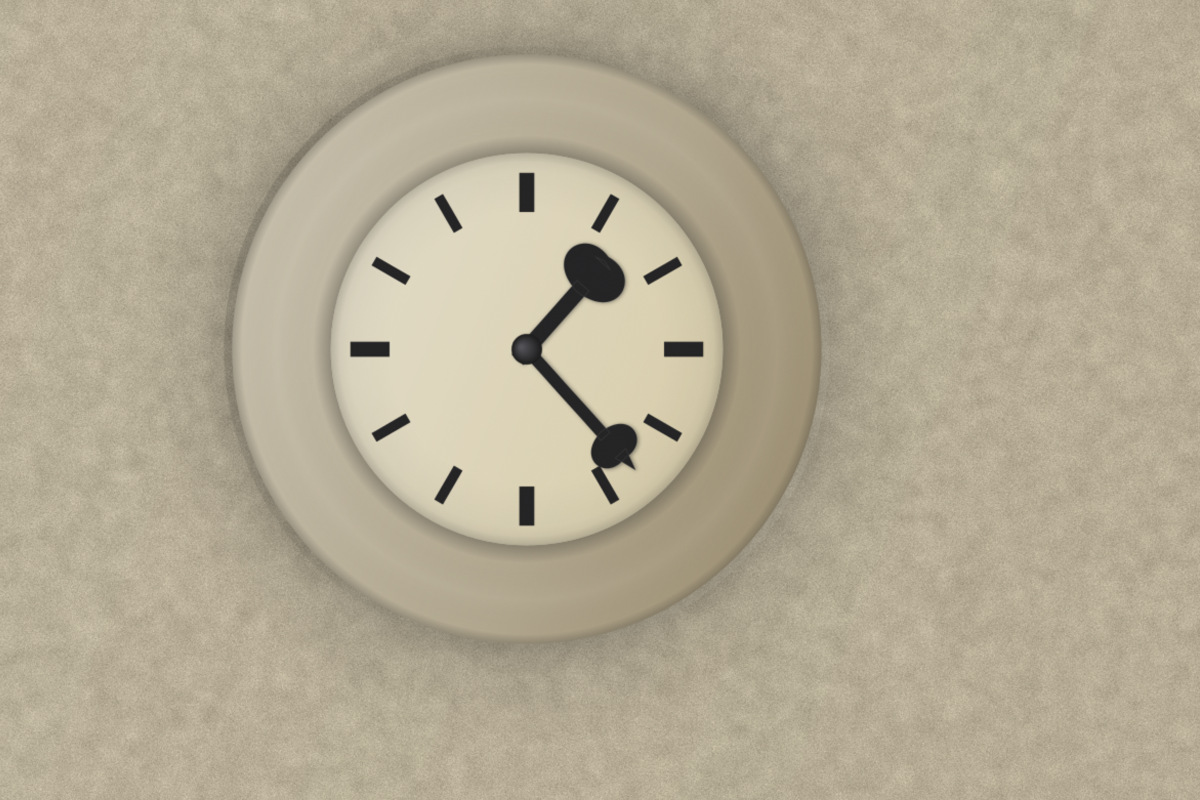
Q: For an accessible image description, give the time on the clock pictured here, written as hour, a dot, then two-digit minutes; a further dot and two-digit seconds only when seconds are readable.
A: 1.23
